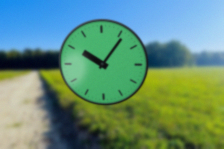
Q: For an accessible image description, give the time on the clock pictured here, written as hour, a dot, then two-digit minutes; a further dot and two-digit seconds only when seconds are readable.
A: 10.06
